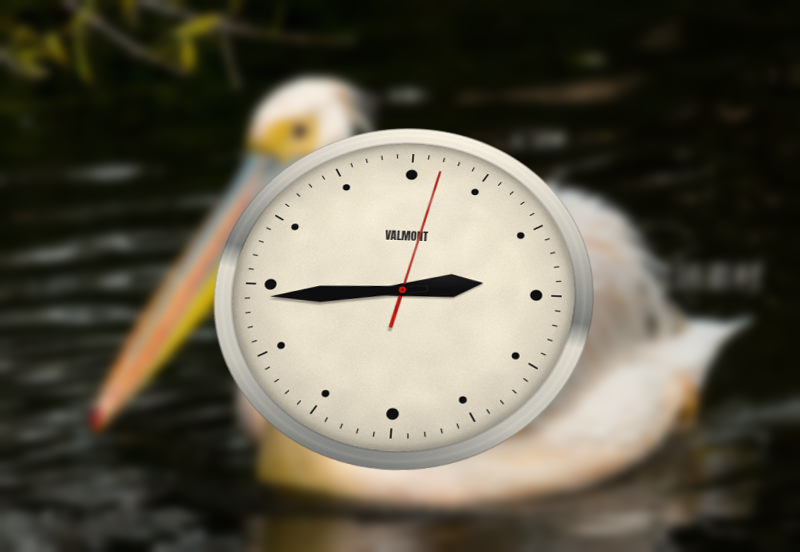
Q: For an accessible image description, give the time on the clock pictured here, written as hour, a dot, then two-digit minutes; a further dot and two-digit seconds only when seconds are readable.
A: 2.44.02
